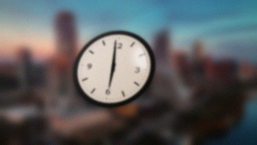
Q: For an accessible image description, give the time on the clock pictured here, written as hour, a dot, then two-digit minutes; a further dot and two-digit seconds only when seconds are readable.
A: 5.59
